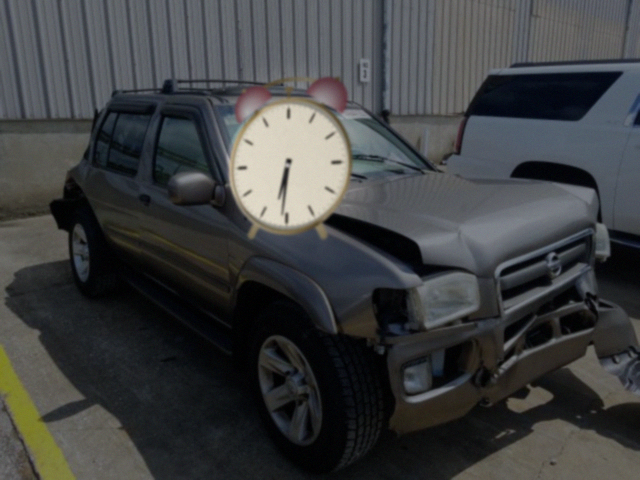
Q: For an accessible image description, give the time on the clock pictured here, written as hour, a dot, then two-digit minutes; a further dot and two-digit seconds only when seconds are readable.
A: 6.31
